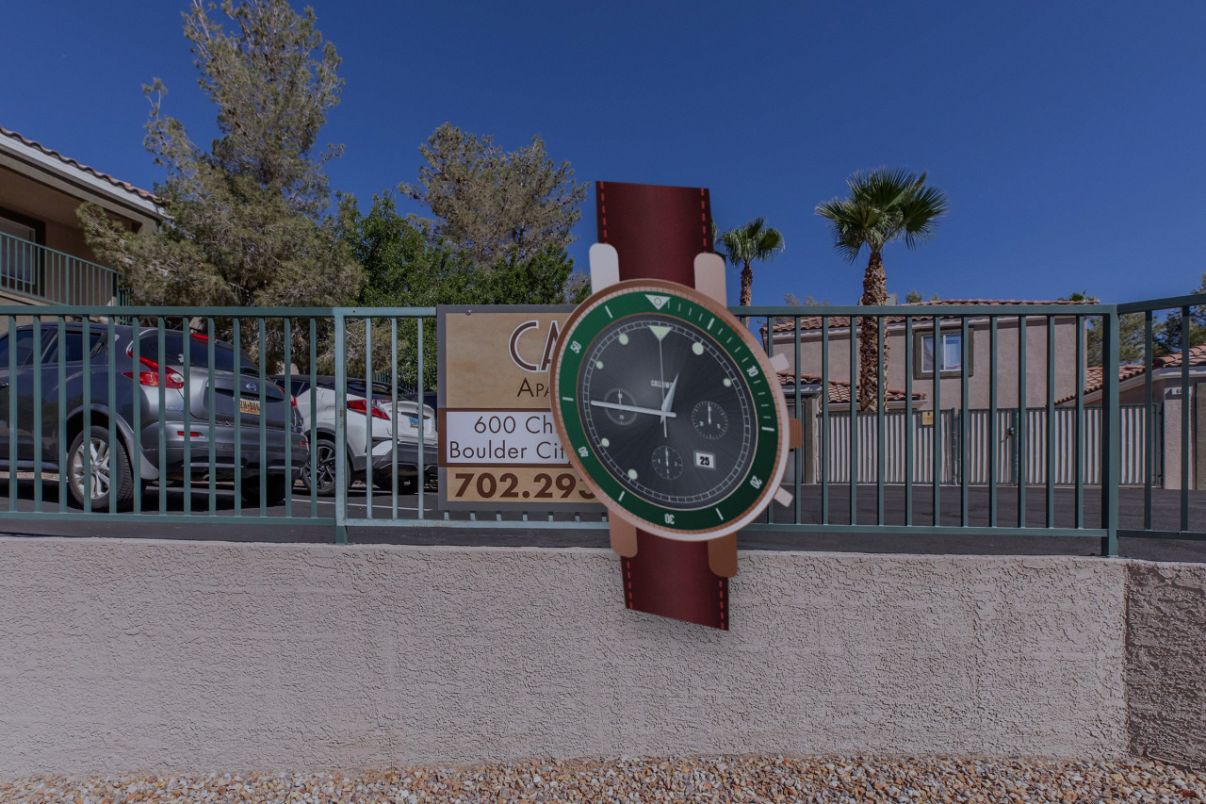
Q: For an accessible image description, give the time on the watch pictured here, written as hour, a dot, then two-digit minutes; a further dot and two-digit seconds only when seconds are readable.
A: 12.45
